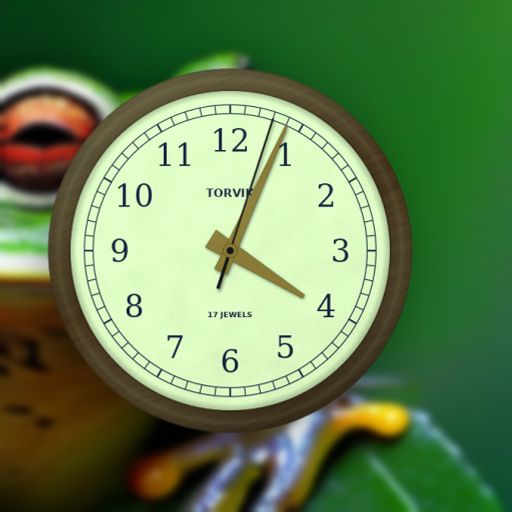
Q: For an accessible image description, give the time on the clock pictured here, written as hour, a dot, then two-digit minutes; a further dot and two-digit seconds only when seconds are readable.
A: 4.04.03
